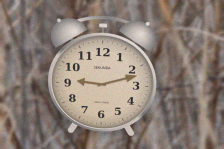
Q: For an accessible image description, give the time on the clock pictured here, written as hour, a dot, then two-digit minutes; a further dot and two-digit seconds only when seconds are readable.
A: 9.12
